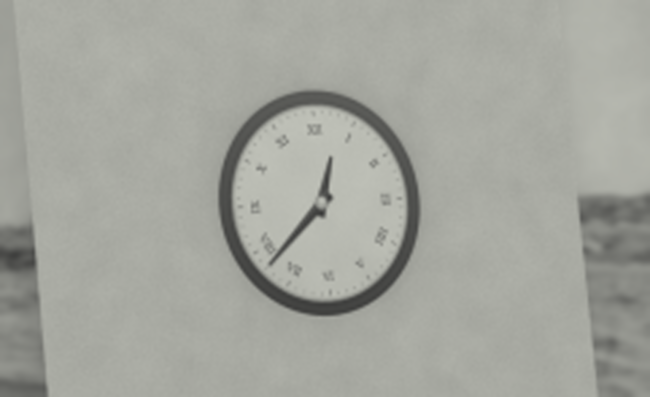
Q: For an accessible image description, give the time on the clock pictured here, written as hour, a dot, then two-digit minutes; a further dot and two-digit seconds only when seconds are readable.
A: 12.38
